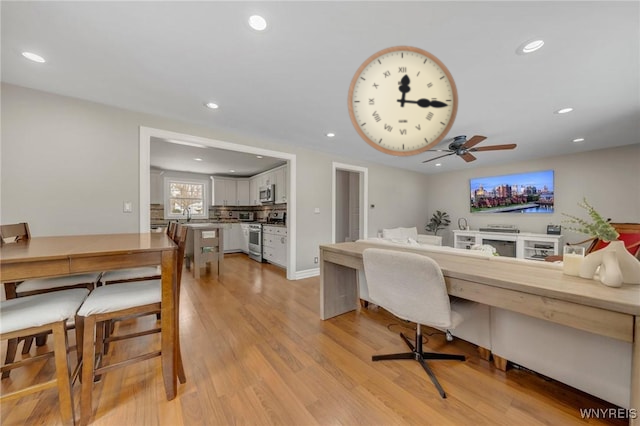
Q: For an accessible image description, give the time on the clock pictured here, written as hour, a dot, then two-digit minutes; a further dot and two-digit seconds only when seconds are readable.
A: 12.16
